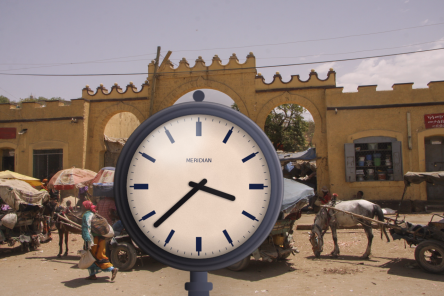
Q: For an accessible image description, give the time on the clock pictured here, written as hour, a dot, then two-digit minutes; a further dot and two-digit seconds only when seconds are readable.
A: 3.38
